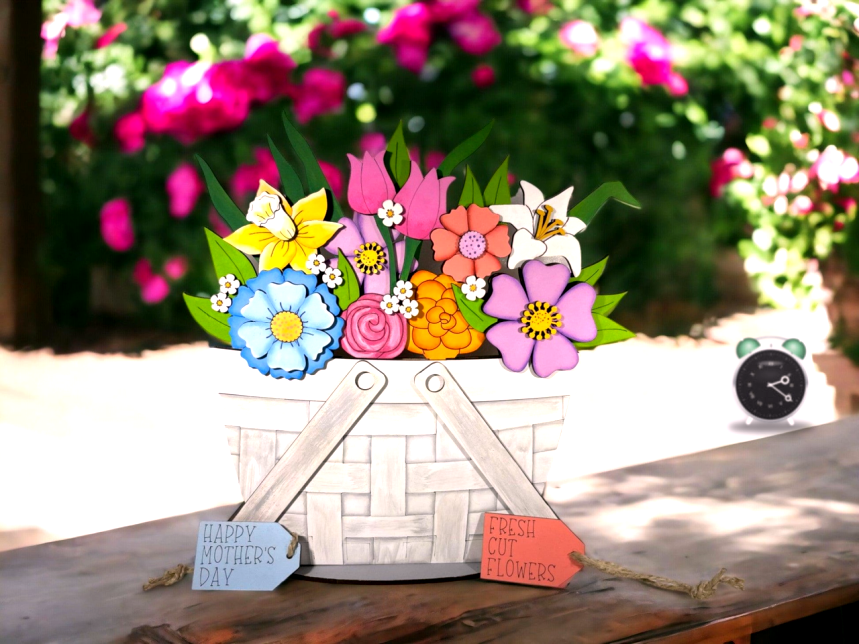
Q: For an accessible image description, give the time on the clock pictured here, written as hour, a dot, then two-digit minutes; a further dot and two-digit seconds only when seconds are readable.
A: 2.21
